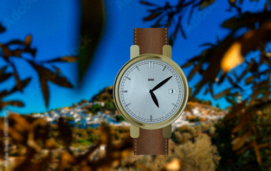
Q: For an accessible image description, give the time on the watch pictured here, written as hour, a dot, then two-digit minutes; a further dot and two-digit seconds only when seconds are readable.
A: 5.09
